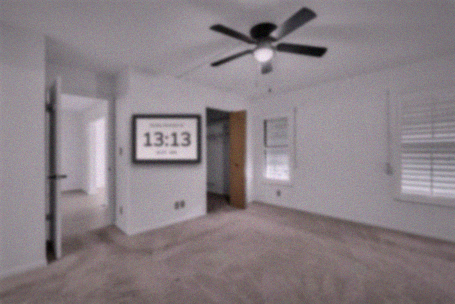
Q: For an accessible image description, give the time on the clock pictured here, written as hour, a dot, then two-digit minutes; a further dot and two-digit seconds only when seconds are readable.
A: 13.13
